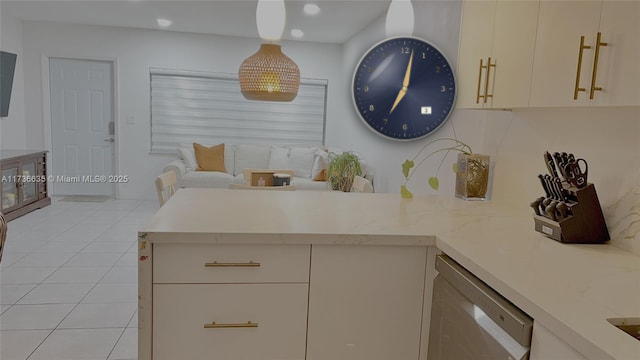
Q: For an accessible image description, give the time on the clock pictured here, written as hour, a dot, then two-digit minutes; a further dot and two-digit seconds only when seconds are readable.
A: 7.02
